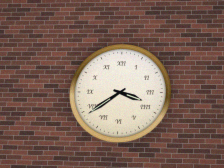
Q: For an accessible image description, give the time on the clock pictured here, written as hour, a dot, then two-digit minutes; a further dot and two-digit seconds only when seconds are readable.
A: 3.39
